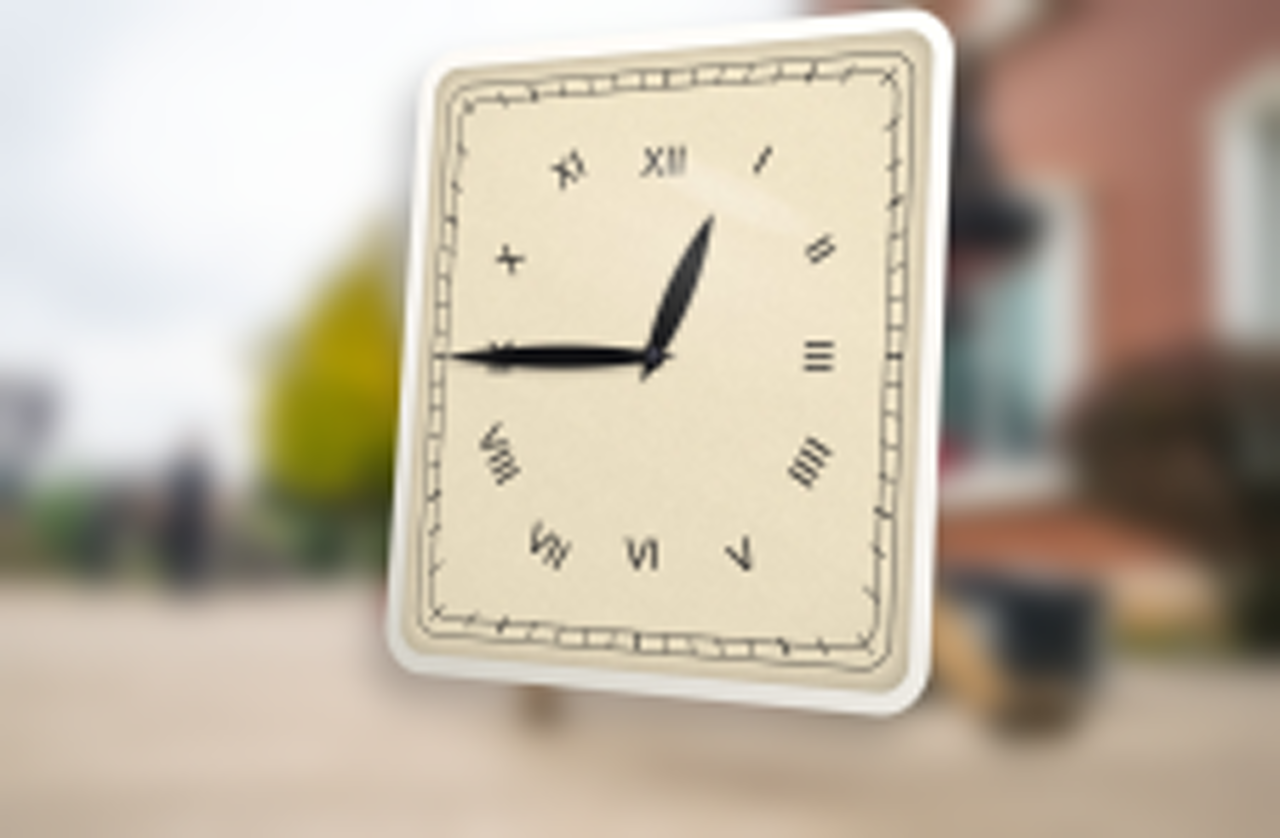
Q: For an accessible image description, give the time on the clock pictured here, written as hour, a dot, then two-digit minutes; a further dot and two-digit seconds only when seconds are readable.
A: 12.45
